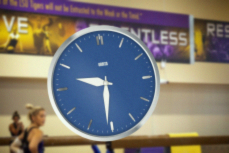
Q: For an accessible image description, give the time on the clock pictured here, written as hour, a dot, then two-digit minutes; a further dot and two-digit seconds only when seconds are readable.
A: 9.31
